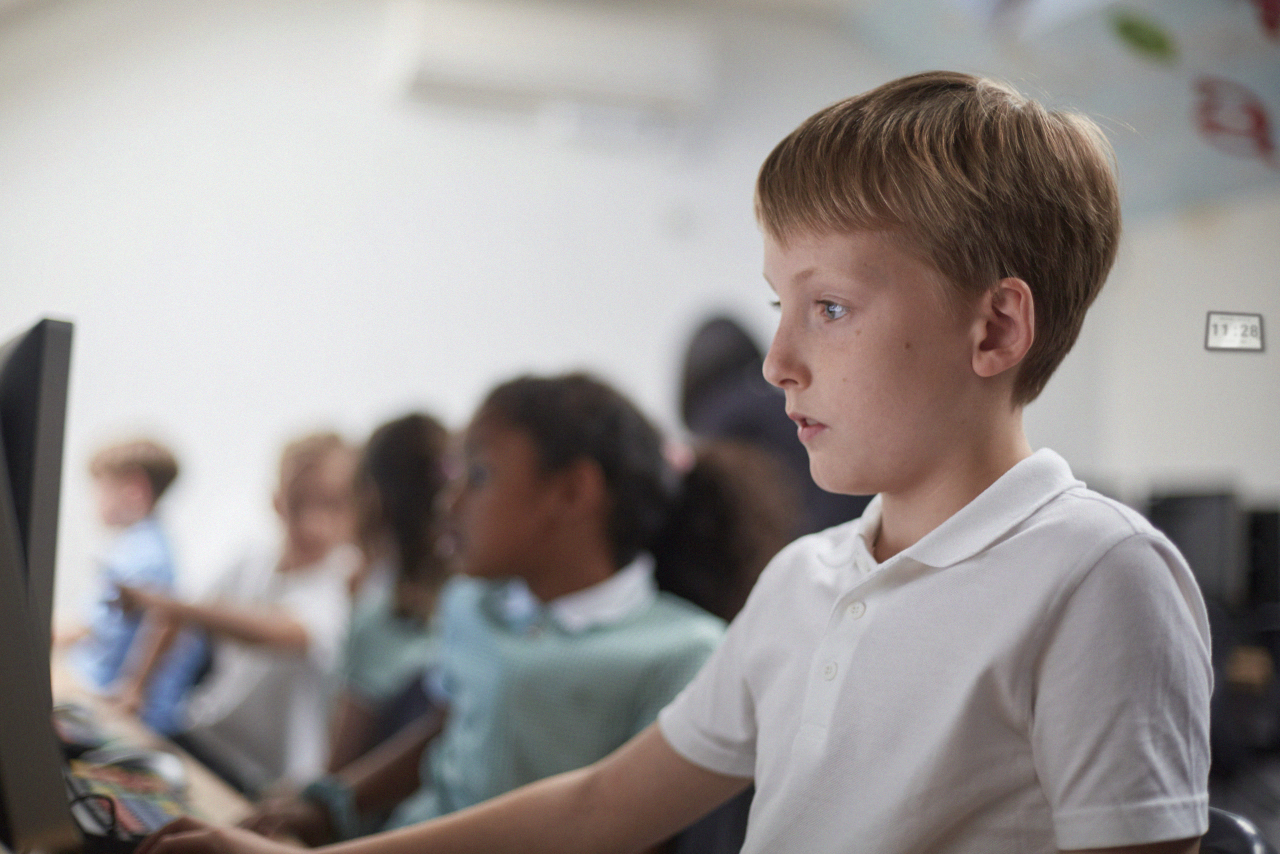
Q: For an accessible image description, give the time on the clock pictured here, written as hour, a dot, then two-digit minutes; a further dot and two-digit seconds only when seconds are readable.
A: 11.28
